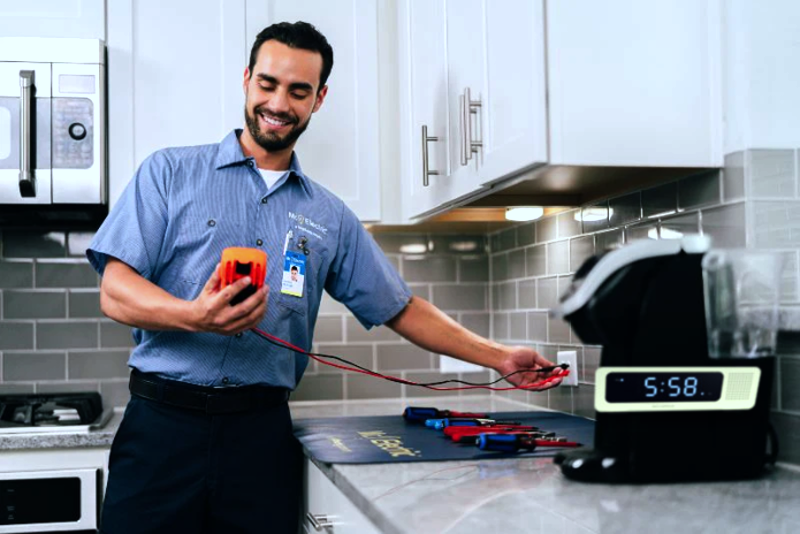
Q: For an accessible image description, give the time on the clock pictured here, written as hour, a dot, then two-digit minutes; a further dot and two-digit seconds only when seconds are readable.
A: 5.58
